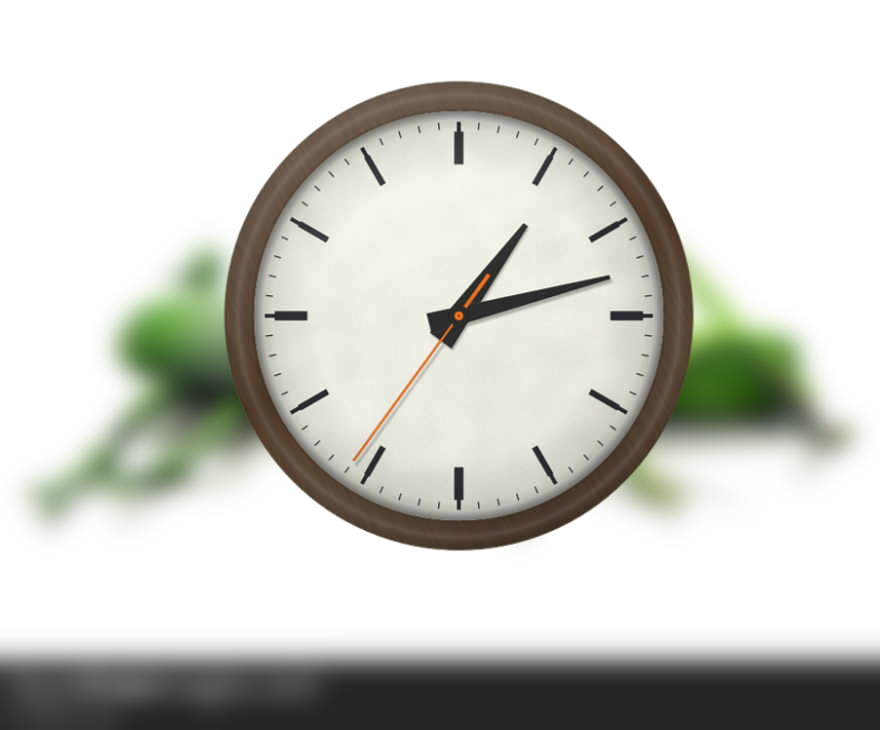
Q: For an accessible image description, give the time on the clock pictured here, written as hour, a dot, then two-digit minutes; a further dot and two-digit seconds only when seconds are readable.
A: 1.12.36
